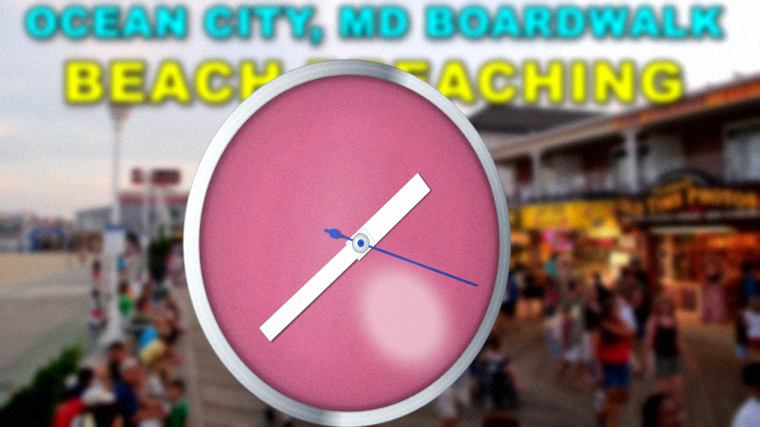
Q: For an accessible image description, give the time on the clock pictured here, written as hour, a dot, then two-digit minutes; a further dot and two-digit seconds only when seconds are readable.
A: 1.38.18
